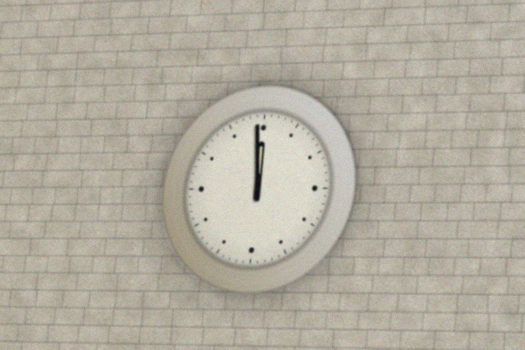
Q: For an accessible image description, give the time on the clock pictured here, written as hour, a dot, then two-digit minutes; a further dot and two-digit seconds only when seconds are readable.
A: 11.59
